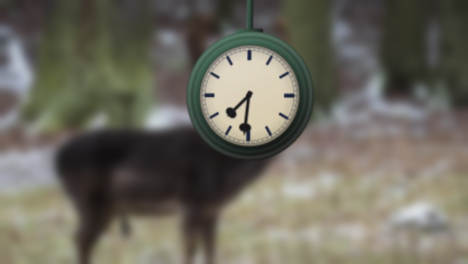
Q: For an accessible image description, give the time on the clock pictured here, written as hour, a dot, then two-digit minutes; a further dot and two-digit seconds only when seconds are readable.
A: 7.31
